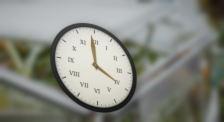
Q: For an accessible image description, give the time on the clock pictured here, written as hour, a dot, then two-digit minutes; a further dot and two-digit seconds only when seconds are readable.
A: 3.59
